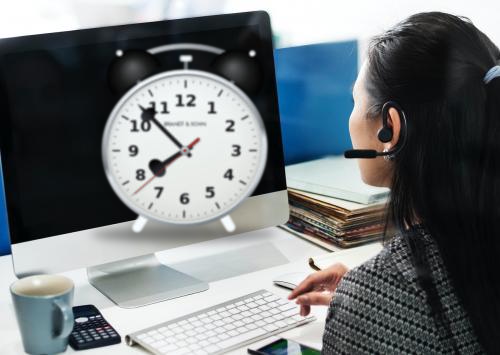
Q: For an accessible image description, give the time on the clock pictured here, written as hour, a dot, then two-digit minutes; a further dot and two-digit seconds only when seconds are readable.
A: 7.52.38
